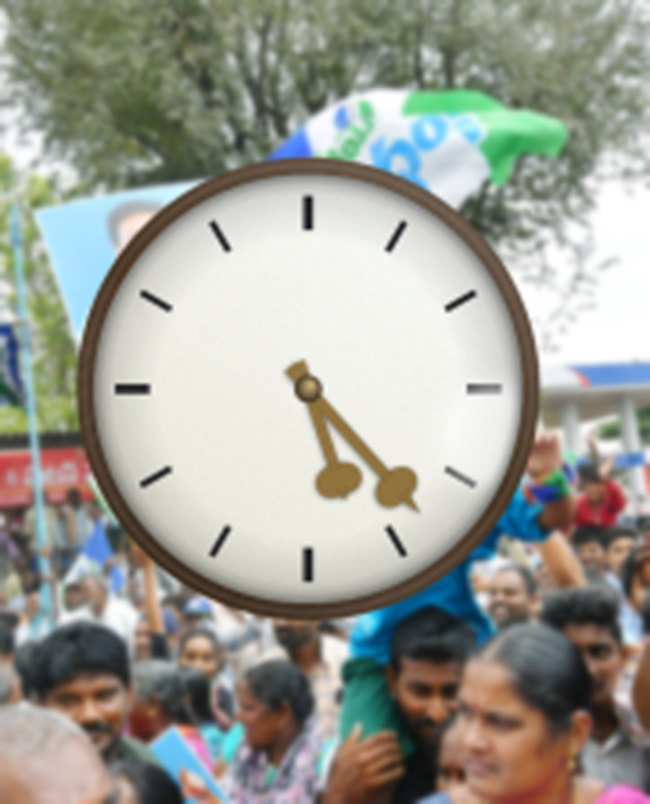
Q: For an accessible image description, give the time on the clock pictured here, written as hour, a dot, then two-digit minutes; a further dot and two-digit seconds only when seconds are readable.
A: 5.23
